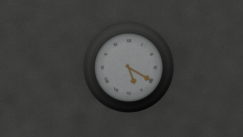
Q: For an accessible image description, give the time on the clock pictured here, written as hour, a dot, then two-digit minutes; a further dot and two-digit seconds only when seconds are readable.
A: 5.20
